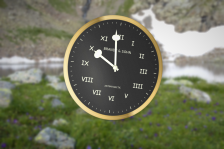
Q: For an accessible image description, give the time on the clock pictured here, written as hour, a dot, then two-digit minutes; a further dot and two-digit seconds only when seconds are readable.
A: 9.59
